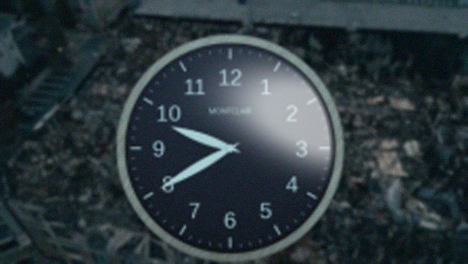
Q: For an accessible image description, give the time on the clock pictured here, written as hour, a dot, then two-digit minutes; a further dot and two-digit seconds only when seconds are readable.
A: 9.40
